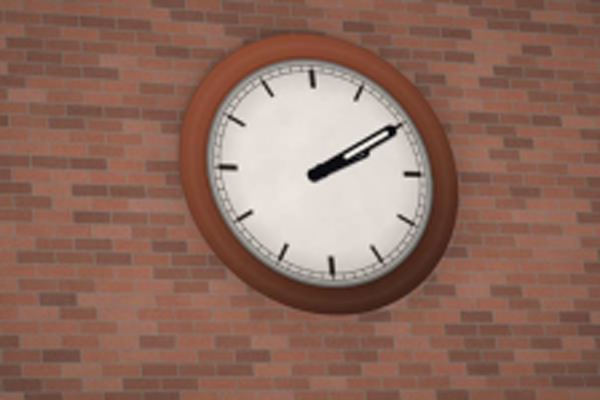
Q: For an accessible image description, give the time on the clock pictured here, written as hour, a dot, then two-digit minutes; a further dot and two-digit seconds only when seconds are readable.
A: 2.10
